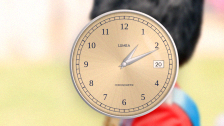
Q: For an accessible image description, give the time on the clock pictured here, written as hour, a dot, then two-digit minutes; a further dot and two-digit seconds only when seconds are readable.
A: 1.11
